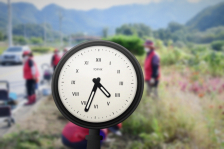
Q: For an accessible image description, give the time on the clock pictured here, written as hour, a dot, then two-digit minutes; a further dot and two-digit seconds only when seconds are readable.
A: 4.33
